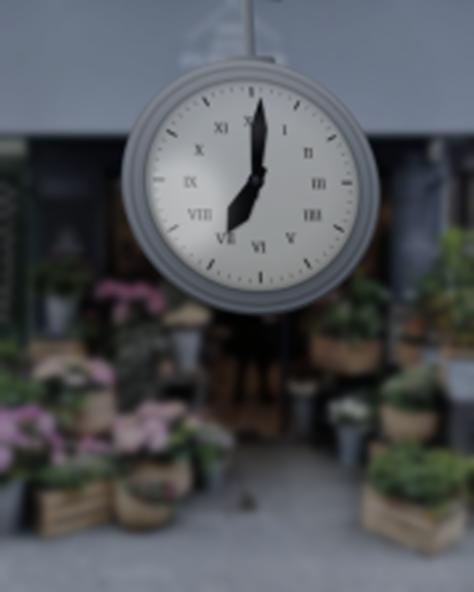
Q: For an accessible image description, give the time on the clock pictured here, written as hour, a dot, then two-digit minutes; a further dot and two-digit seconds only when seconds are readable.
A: 7.01
